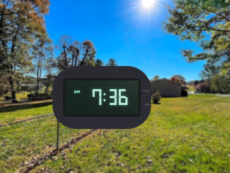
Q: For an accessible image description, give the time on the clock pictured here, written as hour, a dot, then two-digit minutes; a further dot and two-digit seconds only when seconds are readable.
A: 7.36
